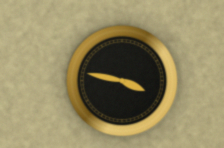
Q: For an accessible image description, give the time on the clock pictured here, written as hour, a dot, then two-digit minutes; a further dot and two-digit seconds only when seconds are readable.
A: 3.47
